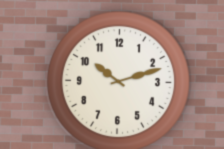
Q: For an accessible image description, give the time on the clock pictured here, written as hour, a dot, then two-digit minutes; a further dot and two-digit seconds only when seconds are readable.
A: 10.12
